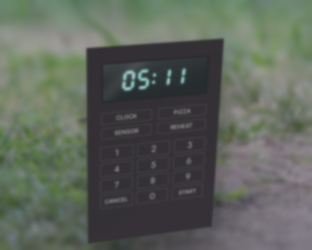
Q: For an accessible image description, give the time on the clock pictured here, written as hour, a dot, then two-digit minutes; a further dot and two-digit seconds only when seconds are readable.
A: 5.11
